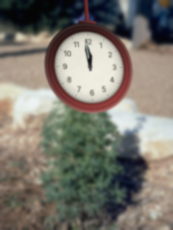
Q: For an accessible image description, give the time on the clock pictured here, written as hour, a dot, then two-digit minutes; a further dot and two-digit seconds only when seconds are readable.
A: 11.59
